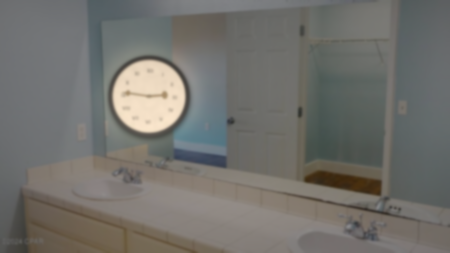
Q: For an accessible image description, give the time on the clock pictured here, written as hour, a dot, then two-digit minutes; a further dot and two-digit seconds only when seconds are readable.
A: 2.46
